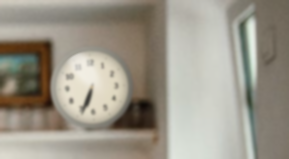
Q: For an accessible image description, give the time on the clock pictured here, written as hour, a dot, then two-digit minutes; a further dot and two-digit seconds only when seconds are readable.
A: 6.34
